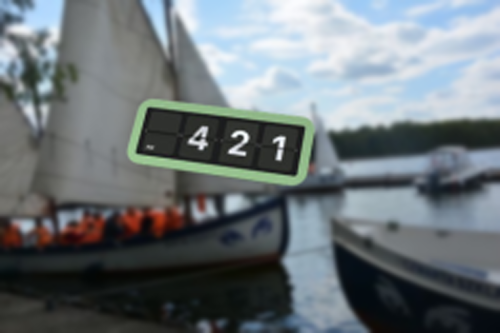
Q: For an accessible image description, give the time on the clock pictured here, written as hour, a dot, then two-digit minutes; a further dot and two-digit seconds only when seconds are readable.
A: 4.21
